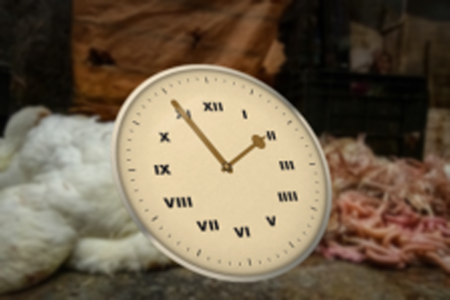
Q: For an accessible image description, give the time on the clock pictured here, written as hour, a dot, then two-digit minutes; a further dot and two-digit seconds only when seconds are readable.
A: 1.55
